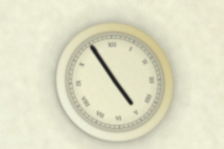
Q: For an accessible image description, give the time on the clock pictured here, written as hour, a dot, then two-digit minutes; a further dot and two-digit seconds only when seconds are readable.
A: 4.55
